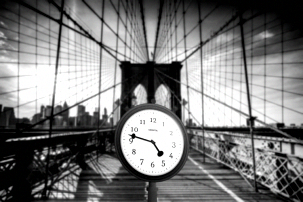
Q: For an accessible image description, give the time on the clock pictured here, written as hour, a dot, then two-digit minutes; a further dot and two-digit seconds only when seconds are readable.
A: 4.47
